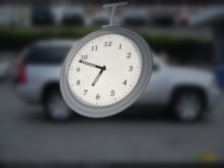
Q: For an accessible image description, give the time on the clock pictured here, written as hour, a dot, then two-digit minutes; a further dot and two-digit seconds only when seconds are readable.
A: 6.48
